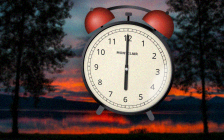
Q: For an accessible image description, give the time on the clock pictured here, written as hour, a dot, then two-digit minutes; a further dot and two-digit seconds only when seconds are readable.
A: 6.00
